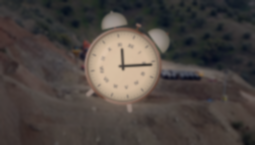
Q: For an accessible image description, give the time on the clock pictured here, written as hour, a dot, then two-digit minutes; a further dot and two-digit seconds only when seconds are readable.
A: 11.11
